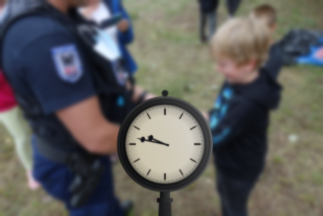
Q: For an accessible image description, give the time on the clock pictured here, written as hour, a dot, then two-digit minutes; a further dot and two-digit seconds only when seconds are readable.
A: 9.47
